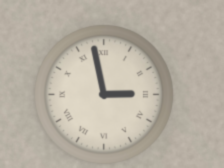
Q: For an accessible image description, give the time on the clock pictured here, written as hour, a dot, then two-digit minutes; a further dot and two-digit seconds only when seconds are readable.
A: 2.58
